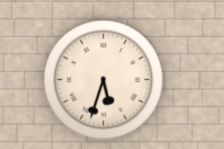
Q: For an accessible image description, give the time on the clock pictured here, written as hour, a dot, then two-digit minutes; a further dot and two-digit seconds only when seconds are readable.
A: 5.33
